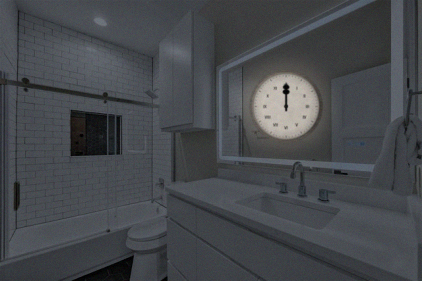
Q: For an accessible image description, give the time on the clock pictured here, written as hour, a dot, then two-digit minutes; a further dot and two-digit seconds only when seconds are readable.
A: 12.00
